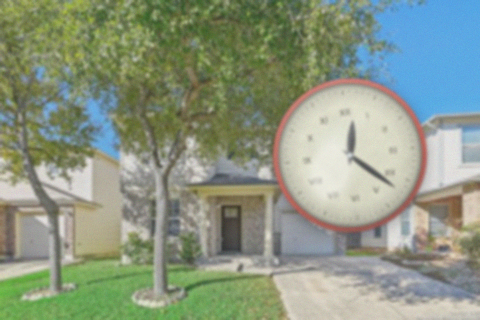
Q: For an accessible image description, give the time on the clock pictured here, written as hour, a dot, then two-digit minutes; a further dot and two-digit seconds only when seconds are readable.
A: 12.22
